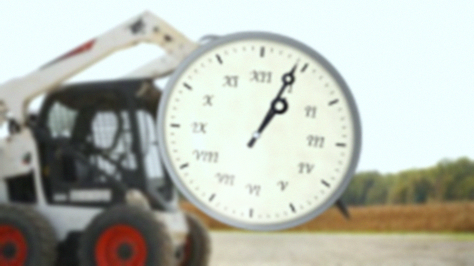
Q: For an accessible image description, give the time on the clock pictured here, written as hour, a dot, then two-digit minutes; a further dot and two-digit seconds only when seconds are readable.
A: 1.04
